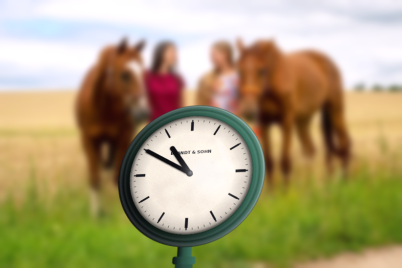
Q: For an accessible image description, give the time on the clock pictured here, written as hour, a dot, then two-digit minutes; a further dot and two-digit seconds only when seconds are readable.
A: 10.50
